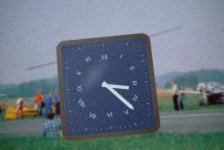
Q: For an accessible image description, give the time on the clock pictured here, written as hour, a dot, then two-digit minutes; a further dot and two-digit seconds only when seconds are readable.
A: 3.23
